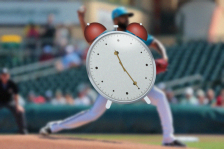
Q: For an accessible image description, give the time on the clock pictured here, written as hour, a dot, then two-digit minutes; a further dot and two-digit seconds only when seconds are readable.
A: 11.25
